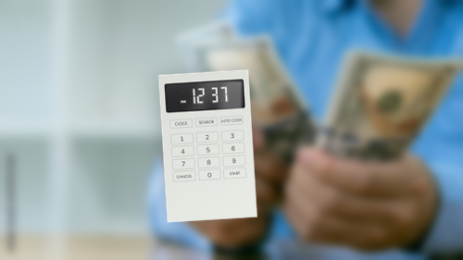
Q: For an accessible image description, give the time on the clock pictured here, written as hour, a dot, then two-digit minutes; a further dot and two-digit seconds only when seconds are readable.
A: 12.37
